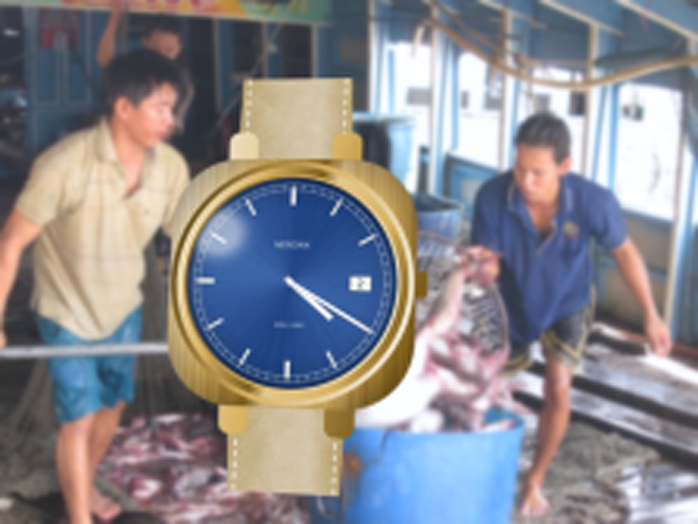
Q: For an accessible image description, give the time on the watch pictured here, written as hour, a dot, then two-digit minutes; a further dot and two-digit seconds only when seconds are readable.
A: 4.20
